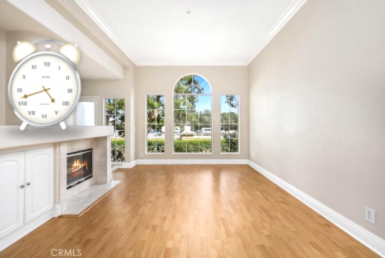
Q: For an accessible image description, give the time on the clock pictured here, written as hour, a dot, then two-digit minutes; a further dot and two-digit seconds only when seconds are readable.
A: 4.42
